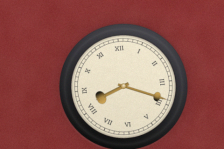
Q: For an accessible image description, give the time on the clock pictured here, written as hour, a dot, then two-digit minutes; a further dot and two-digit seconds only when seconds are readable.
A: 8.19
